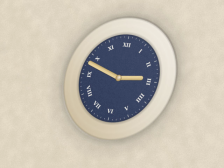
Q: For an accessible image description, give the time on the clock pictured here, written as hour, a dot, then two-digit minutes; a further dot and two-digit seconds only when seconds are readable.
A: 2.48
